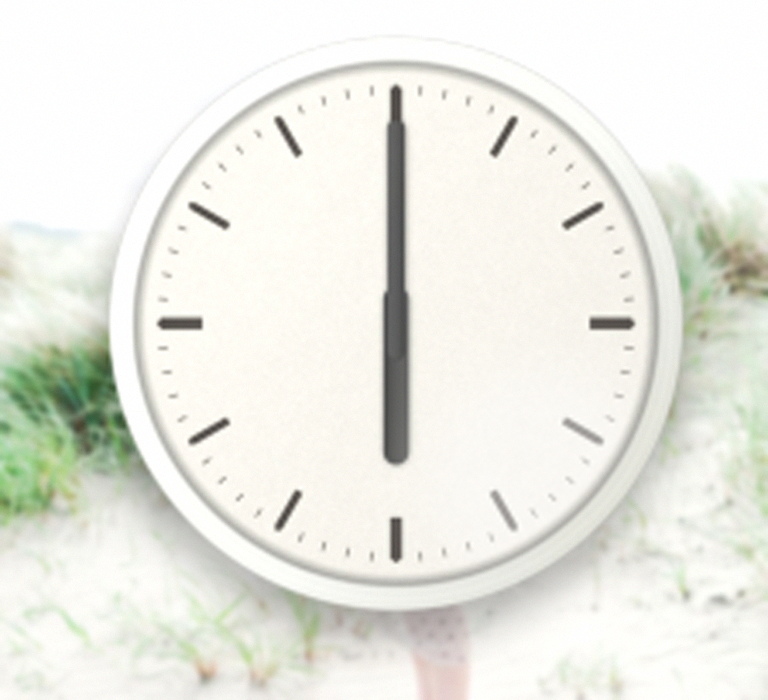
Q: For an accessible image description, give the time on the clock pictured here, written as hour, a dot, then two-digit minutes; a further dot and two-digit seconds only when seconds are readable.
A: 6.00
